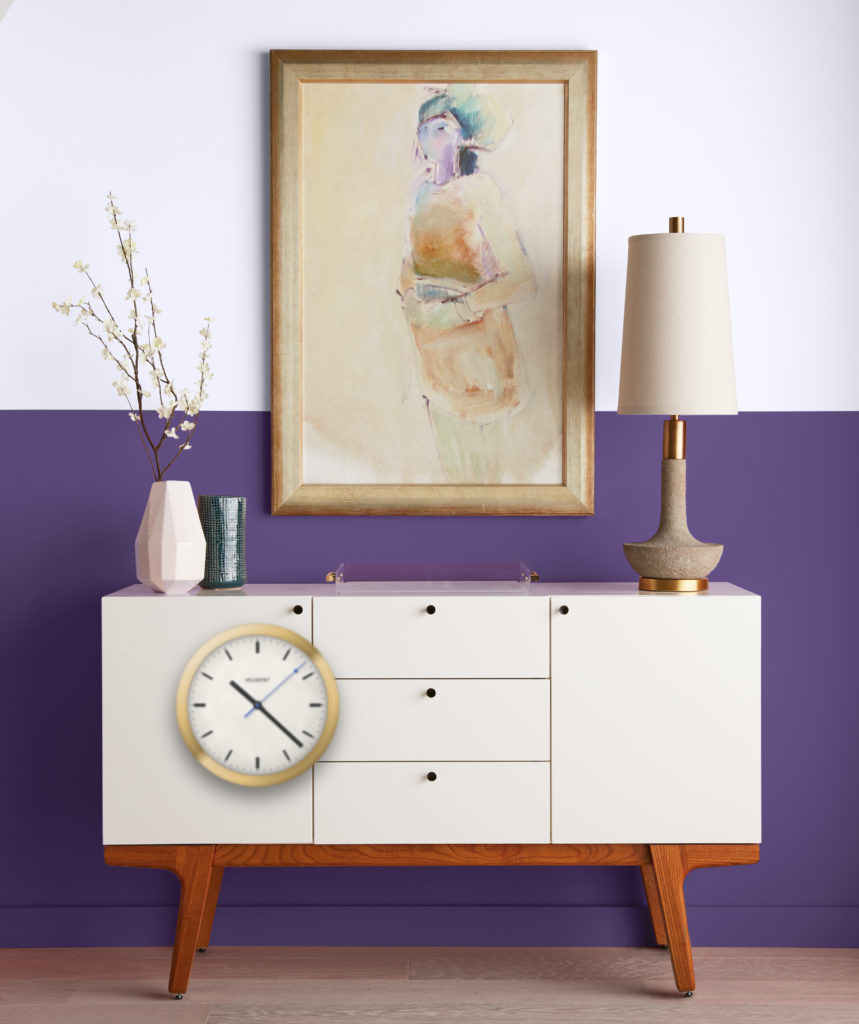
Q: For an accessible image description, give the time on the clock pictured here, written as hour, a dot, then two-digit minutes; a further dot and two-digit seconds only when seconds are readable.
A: 10.22.08
